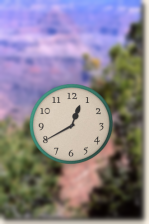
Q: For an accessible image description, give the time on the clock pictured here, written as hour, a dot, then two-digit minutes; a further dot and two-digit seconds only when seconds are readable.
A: 12.40
